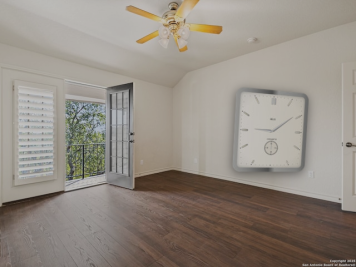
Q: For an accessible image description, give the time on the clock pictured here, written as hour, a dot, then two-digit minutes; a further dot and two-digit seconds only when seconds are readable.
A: 9.09
